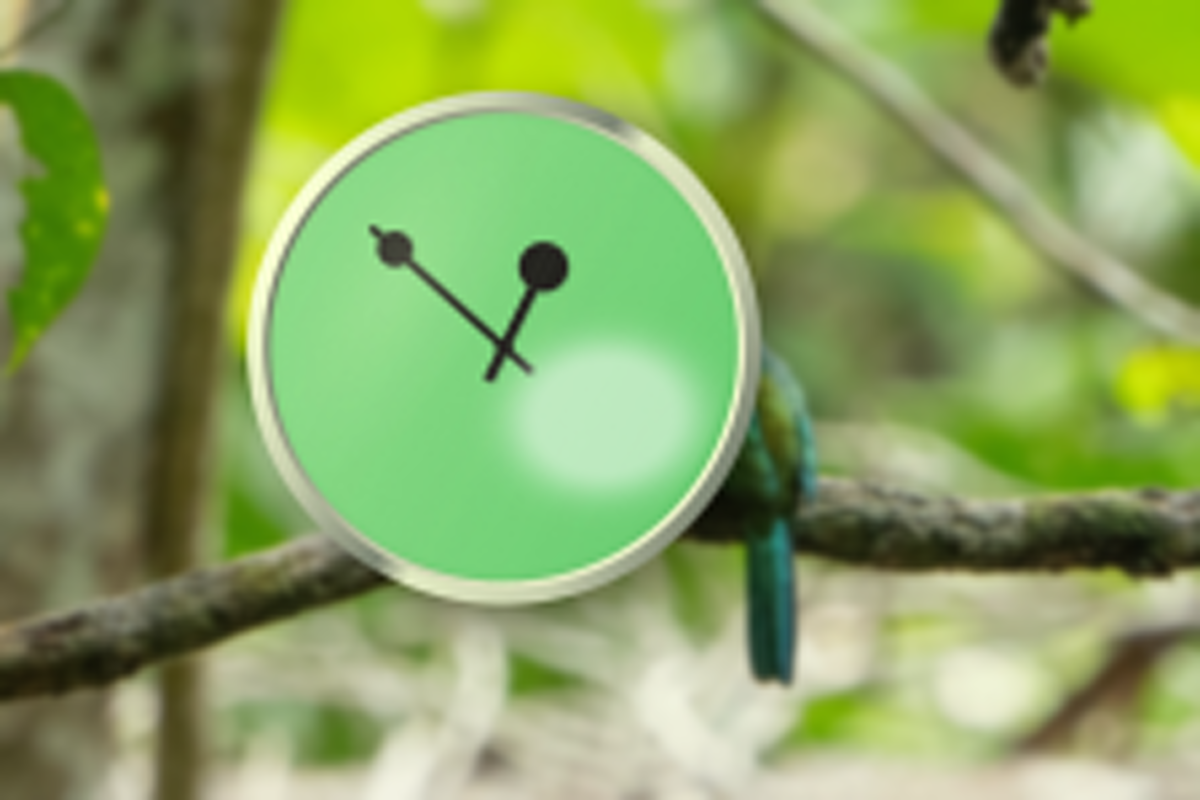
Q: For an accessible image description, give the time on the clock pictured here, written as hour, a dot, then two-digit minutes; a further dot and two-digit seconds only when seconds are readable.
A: 12.52
